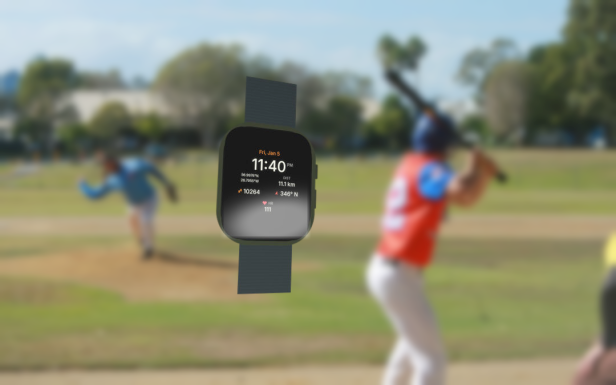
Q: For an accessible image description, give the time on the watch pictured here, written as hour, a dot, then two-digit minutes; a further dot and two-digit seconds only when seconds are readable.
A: 11.40
